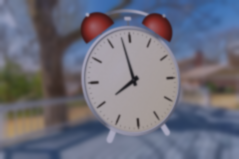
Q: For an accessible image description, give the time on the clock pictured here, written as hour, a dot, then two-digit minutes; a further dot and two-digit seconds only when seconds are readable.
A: 7.58
